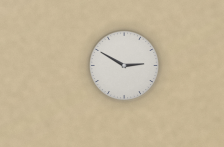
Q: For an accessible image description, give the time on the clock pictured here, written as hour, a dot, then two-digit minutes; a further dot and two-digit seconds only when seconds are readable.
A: 2.50
